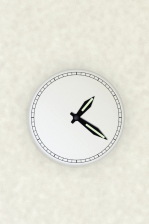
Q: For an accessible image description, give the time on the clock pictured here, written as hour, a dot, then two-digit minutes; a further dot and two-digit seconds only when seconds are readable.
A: 1.21
